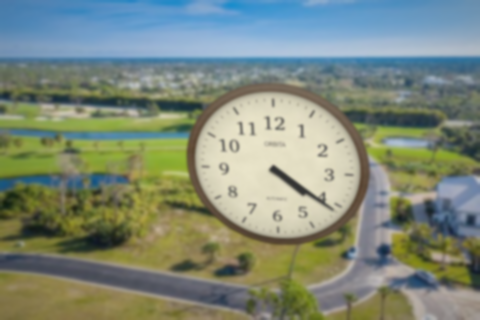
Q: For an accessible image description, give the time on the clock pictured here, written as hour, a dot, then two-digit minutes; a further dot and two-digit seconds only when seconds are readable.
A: 4.21
